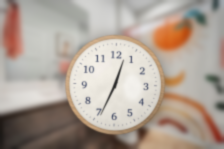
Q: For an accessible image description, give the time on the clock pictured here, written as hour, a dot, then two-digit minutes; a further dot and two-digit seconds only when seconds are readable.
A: 12.34
